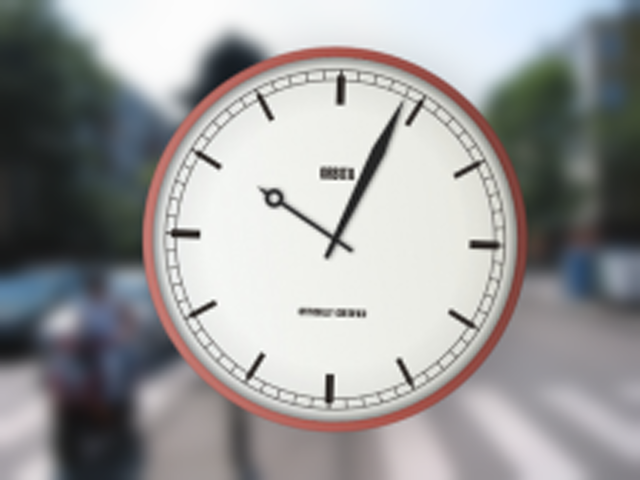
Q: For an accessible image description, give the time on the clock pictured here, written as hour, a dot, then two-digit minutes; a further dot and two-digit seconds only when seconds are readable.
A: 10.04
